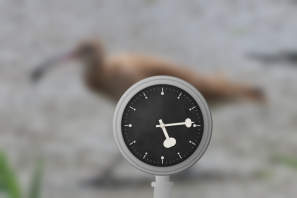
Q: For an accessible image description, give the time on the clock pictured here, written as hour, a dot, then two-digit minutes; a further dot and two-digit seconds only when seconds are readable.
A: 5.14
